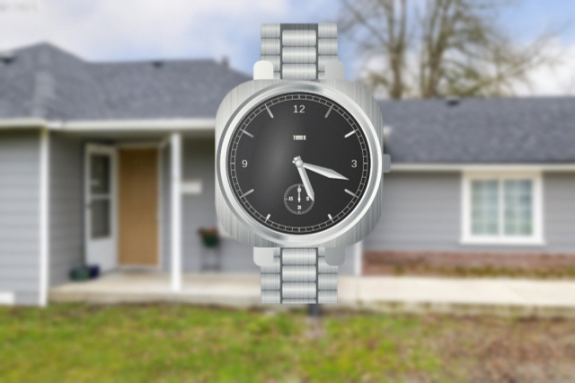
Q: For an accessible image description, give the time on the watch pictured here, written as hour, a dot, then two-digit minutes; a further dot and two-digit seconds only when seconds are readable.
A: 5.18
